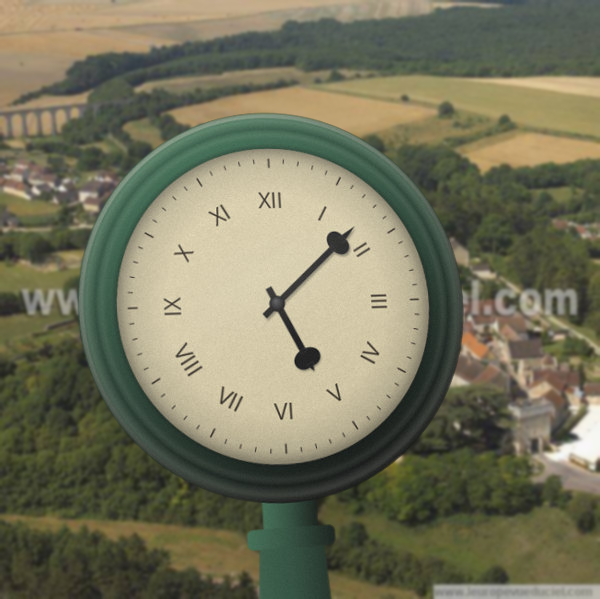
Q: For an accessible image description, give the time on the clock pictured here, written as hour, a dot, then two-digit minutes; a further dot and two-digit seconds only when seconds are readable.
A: 5.08
